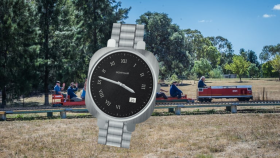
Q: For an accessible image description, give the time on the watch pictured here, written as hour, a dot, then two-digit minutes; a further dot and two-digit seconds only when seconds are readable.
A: 3.47
